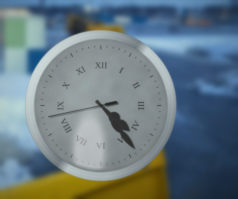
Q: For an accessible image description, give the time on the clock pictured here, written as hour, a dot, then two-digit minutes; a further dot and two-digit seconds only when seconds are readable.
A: 4.23.43
